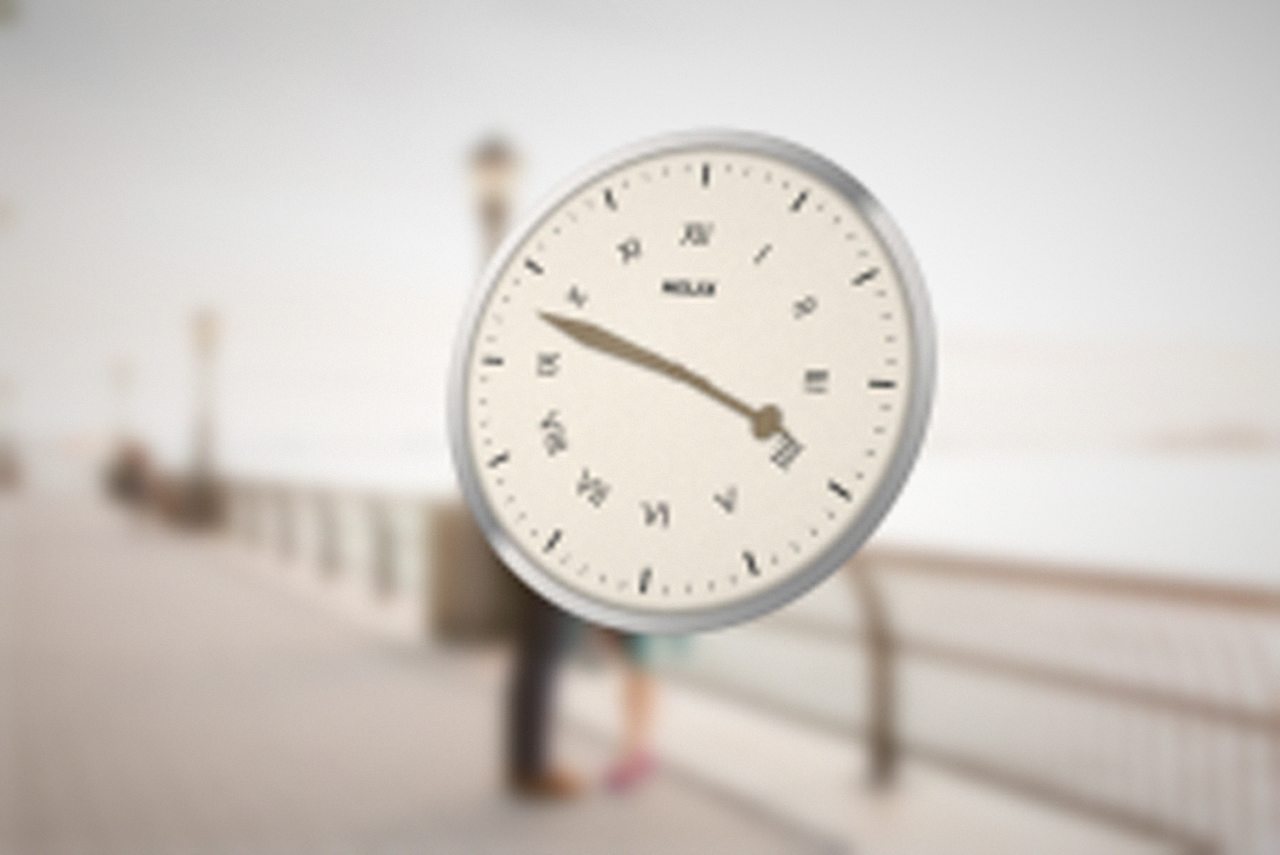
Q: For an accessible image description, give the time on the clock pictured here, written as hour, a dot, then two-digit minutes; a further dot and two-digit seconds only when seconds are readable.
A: 3.48
